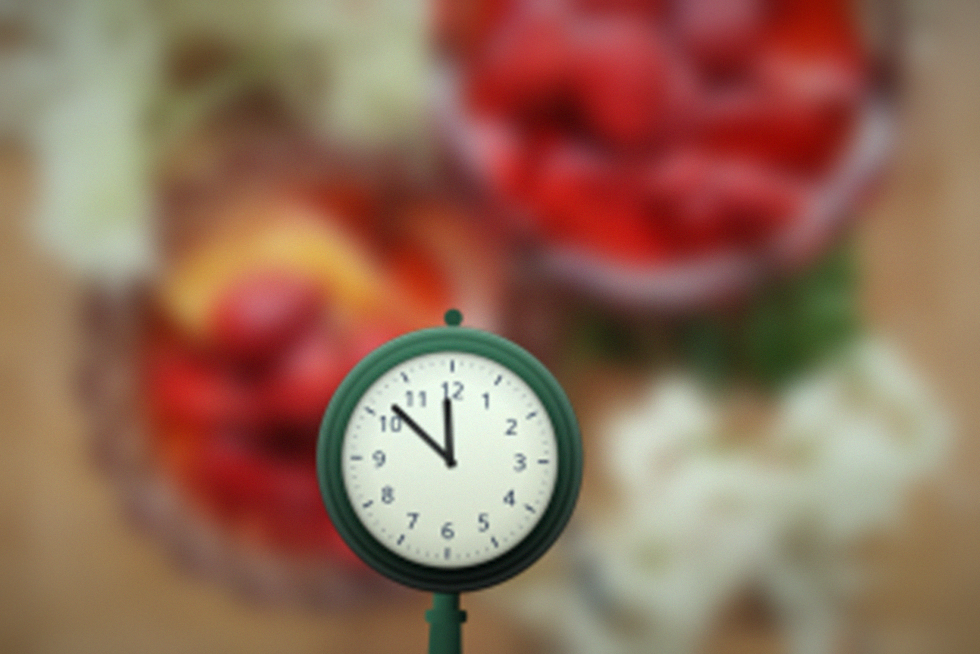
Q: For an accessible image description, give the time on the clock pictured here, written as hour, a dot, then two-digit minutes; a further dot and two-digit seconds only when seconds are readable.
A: 11.52
